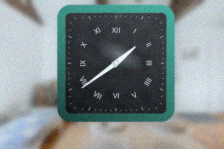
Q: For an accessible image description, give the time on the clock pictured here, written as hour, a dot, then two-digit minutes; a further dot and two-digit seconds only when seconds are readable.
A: 1.39
